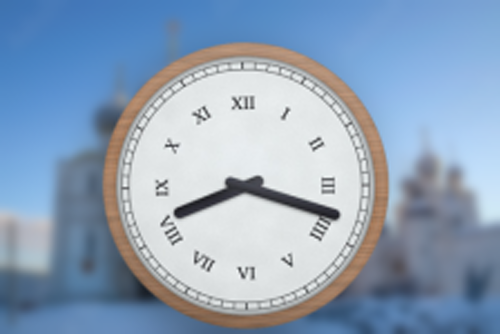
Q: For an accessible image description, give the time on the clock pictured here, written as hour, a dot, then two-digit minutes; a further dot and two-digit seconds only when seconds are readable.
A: 8.18
